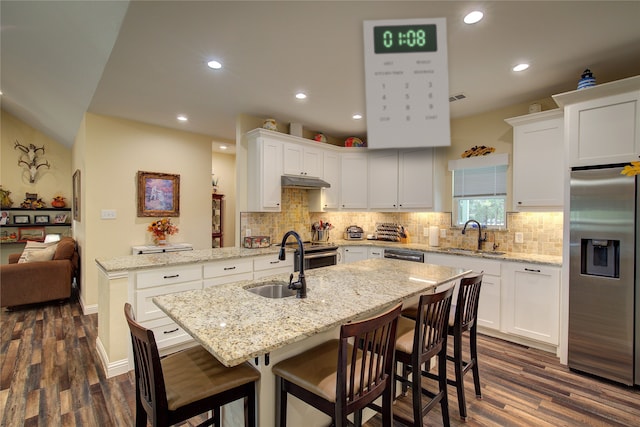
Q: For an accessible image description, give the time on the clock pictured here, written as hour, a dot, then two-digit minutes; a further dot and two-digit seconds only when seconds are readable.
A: 1.08
